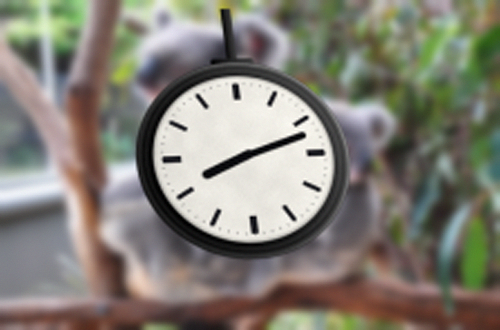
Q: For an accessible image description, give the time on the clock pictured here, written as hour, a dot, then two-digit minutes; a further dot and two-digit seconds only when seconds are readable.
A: 8.12
